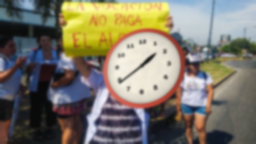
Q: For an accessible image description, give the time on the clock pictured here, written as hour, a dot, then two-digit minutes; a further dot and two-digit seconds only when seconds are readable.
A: 1.39
